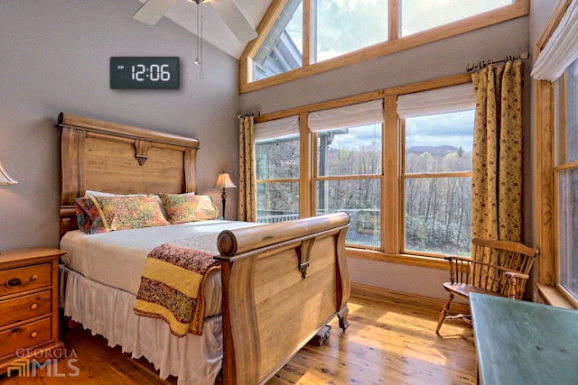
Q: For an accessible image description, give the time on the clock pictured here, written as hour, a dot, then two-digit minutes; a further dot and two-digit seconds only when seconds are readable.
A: 12.06
